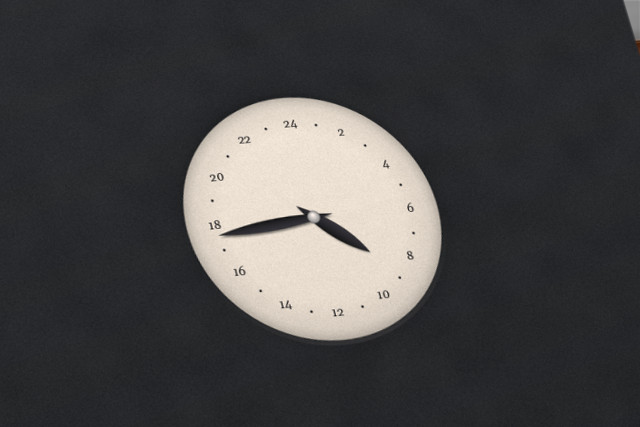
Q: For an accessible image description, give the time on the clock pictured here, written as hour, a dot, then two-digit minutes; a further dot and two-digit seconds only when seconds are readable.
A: 8.44
